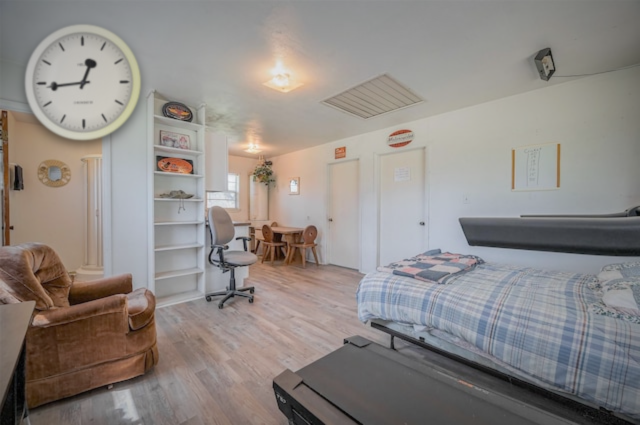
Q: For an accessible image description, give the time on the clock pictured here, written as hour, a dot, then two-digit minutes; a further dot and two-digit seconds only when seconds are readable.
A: 12.44
